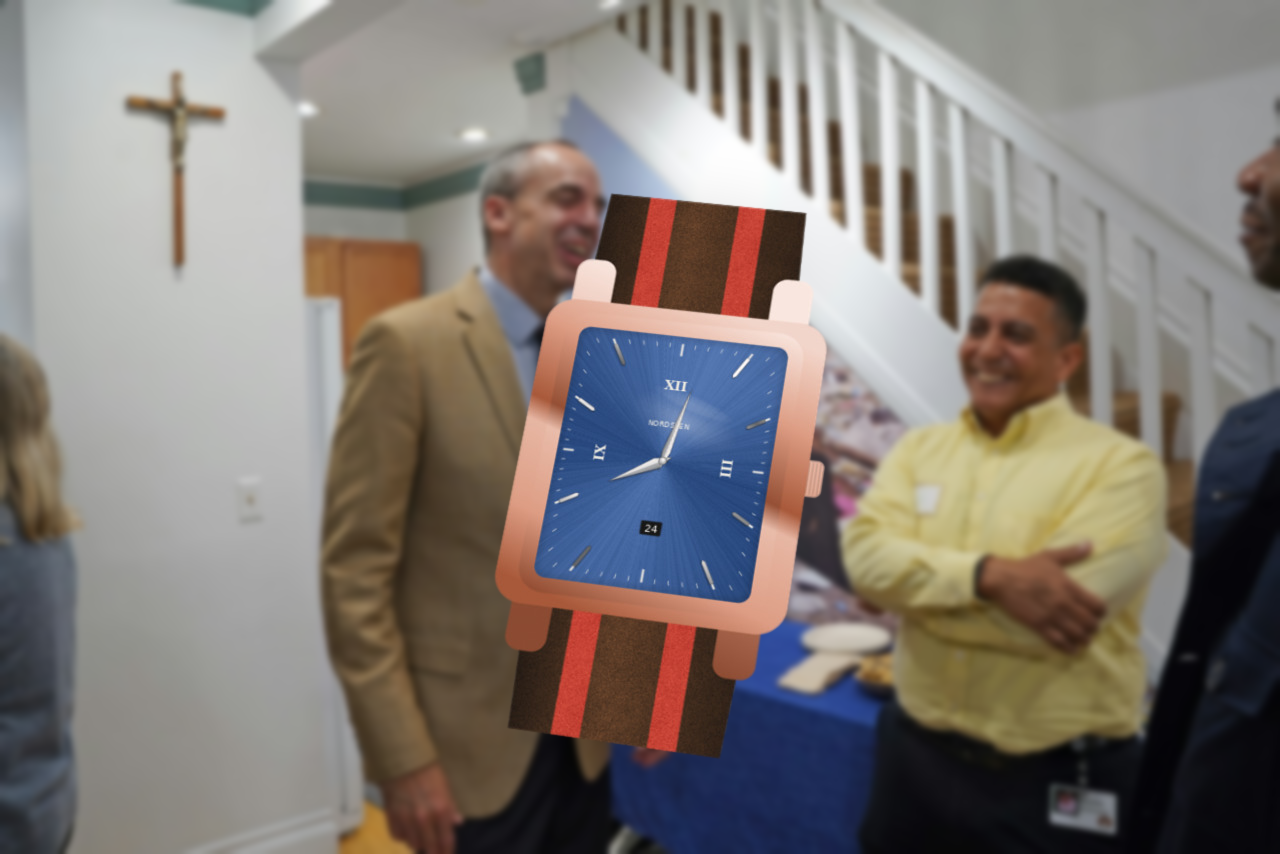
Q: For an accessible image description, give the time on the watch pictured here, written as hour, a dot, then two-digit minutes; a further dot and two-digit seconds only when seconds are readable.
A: 8.02
